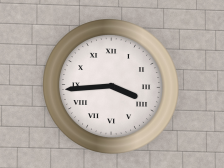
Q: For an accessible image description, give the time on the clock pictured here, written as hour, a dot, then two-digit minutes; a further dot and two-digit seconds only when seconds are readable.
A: 3.44
